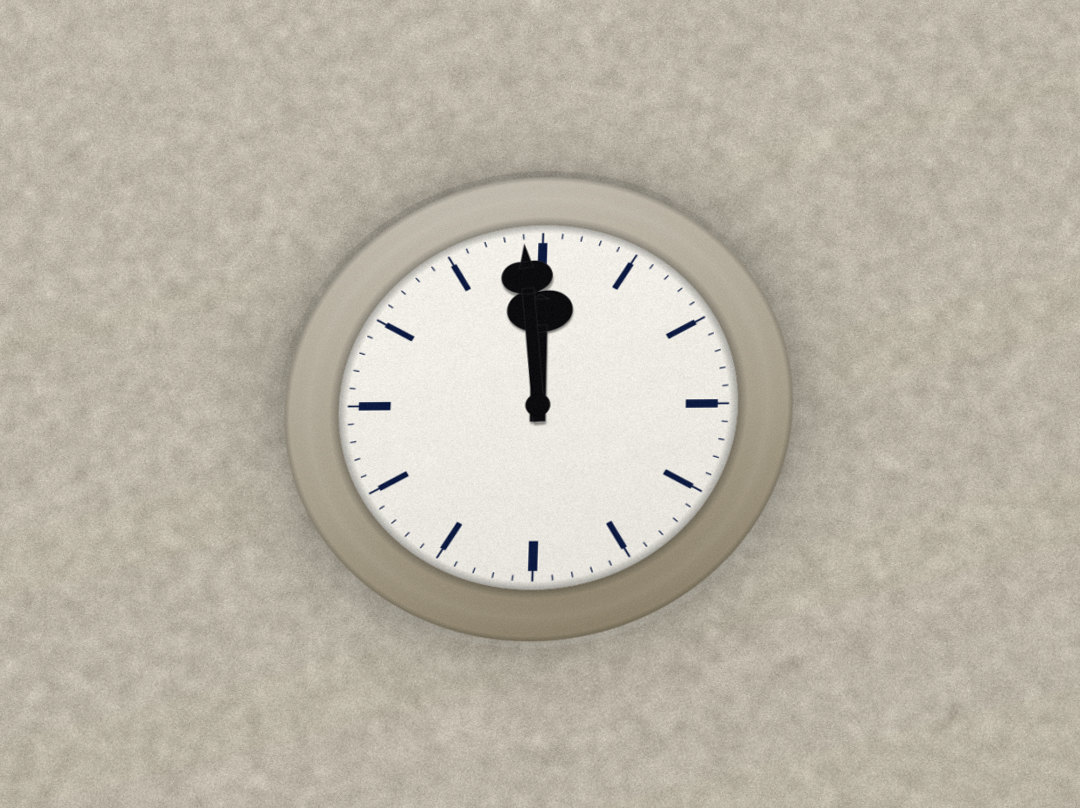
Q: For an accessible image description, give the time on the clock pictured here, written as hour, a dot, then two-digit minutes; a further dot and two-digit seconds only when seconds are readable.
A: 11.59
